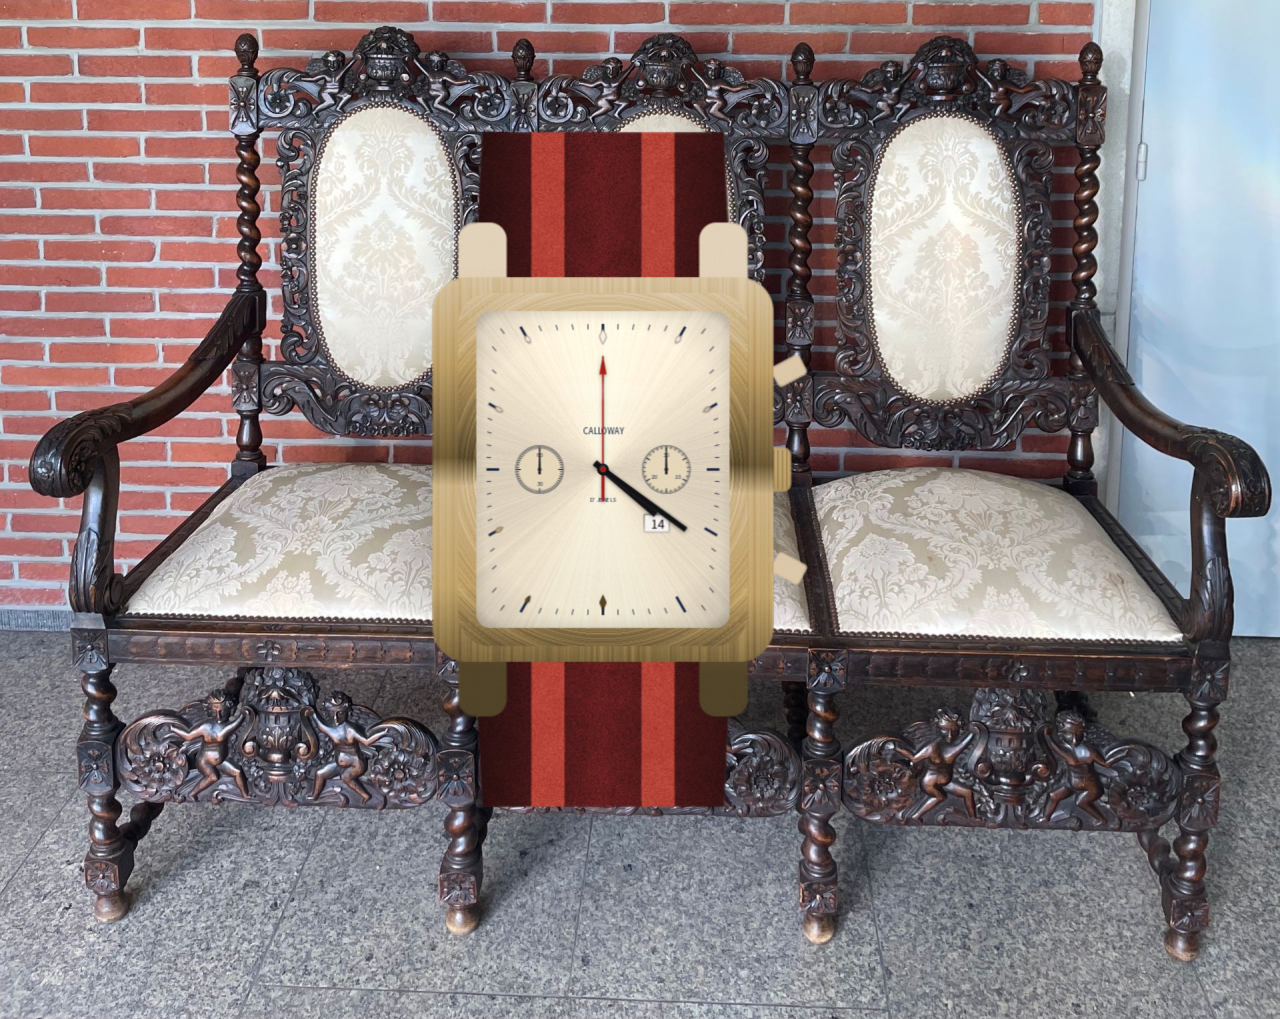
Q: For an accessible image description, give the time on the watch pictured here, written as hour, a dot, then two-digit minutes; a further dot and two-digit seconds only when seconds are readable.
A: 4.21
